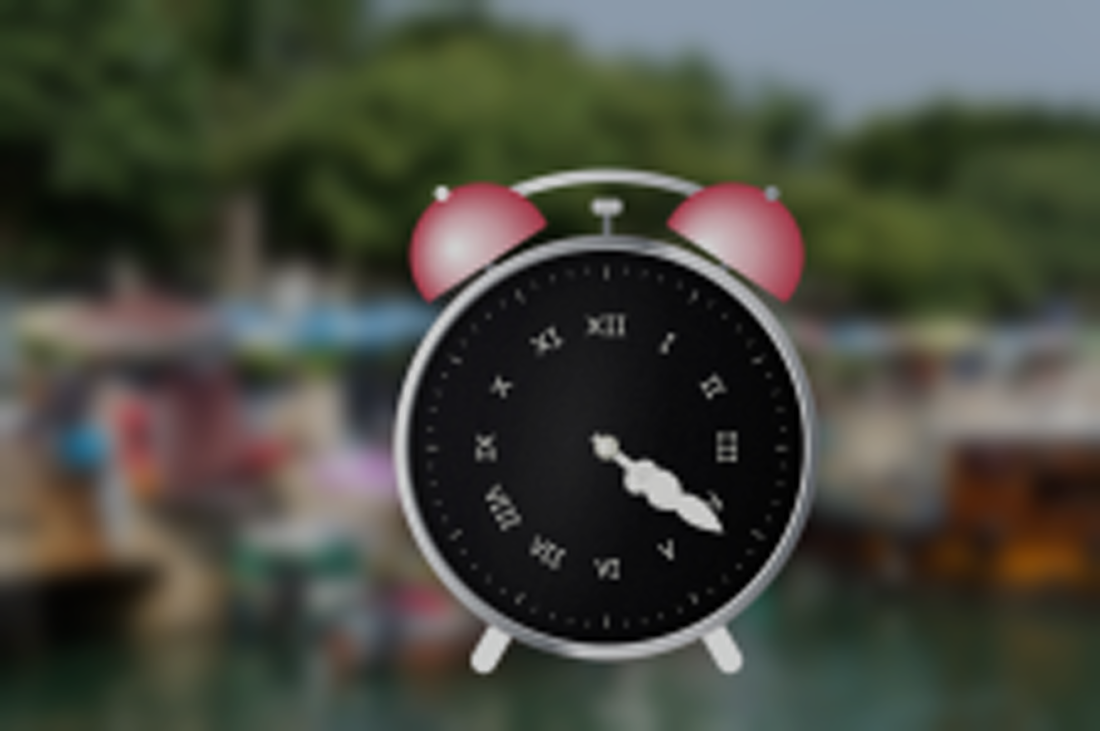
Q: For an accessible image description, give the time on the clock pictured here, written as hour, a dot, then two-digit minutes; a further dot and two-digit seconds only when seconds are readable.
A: 4.21
